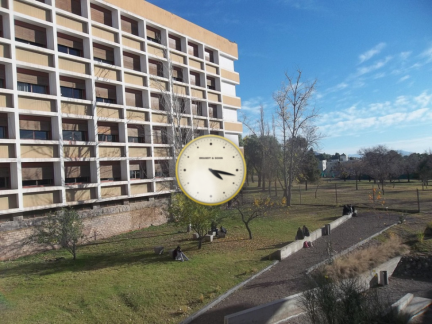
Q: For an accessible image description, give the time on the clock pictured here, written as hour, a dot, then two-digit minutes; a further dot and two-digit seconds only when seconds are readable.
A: 4.17
